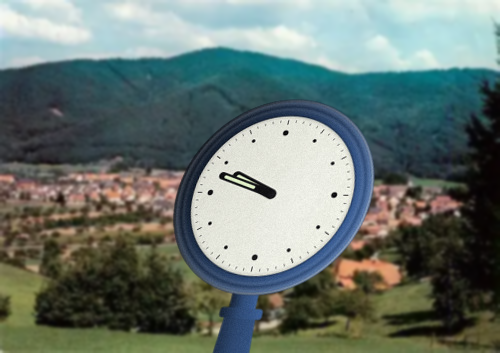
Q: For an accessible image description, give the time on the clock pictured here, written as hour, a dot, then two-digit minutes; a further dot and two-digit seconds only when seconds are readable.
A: 9.48
